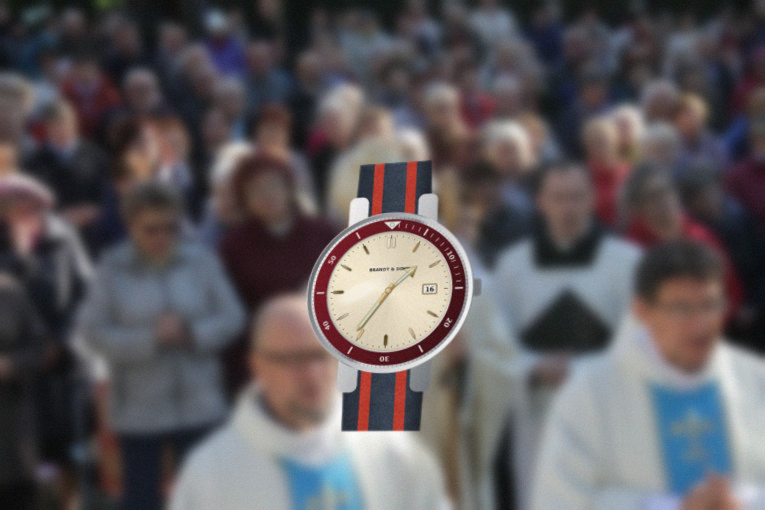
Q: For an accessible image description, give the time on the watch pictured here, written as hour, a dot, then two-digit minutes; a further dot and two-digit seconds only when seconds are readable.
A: 1.36
